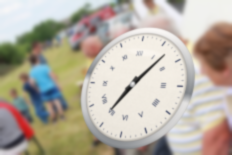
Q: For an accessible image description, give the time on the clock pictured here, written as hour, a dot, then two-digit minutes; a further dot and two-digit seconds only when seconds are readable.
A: 7.07
